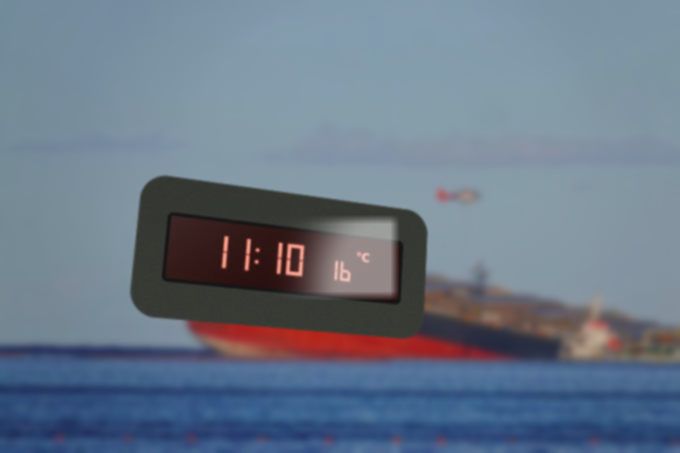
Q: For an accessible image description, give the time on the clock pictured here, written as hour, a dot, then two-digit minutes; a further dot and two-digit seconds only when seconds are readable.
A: 11.10
